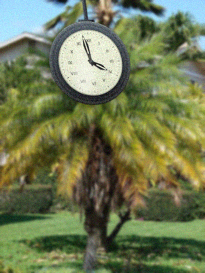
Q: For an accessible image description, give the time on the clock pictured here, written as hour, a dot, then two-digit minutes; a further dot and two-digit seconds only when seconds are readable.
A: 3.58
